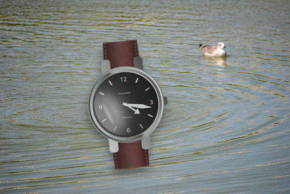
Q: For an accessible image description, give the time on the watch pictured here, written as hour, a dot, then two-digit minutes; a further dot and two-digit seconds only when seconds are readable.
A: 4.17
